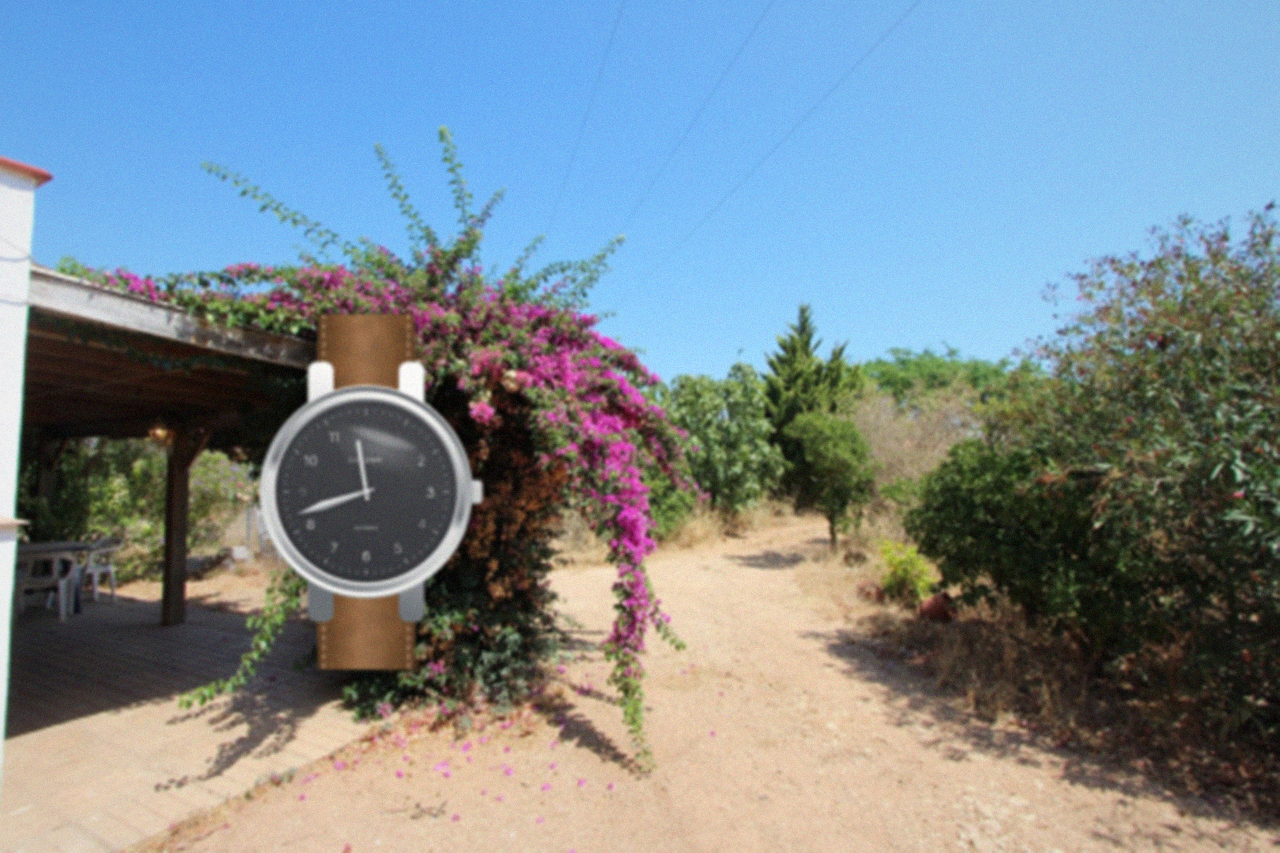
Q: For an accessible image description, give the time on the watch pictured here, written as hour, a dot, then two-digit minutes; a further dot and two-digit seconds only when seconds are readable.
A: 11.42
